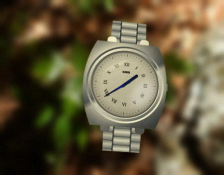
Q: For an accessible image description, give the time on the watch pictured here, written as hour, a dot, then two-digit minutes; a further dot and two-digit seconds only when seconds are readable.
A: 1.39
